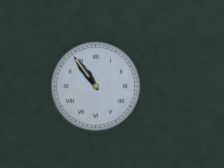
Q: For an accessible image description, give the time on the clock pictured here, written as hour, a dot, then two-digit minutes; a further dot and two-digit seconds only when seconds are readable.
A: 10.54
